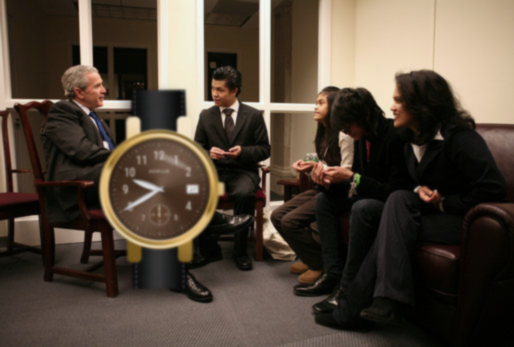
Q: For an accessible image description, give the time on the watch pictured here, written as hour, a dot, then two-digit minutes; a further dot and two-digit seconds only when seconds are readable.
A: 9.40
